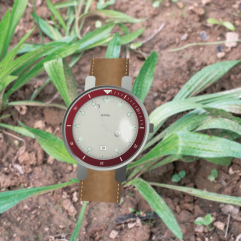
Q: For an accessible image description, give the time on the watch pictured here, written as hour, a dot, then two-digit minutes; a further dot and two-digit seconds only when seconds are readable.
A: 3.56
